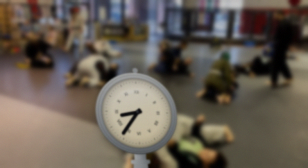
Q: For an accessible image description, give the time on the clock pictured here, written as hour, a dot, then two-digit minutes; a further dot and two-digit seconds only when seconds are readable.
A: 8.36
